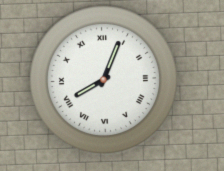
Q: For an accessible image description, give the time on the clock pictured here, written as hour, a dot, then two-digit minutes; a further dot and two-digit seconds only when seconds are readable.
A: 8.04
